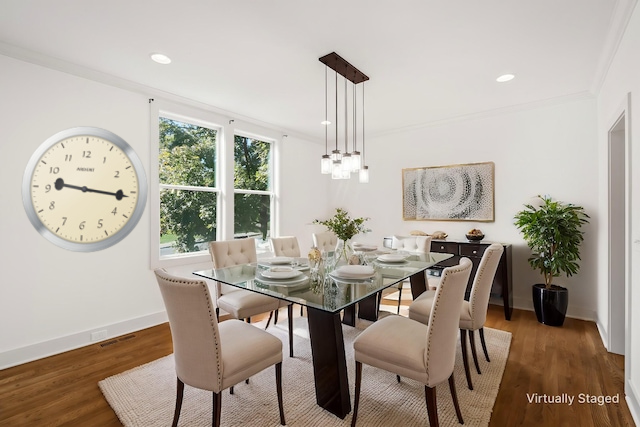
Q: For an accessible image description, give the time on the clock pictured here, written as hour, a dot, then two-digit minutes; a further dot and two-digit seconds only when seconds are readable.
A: 9.16
